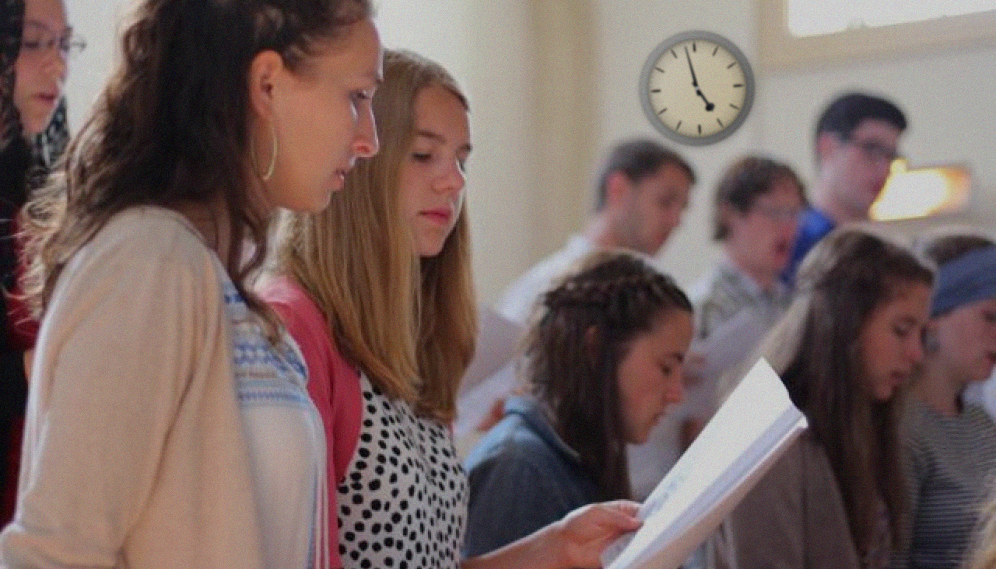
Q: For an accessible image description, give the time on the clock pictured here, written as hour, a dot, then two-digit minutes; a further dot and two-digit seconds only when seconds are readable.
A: 4.58
